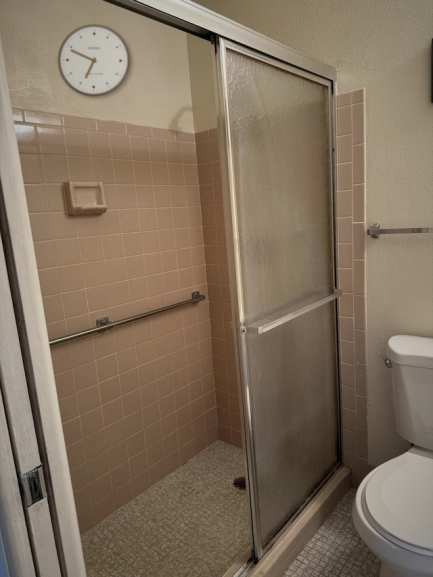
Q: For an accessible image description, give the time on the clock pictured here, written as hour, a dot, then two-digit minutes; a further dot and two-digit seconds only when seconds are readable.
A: 6.49
